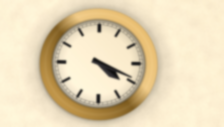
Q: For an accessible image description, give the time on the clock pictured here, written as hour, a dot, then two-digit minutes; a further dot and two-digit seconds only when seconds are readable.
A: 4.19
